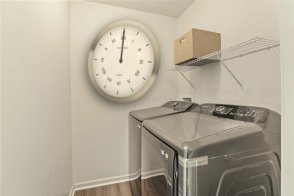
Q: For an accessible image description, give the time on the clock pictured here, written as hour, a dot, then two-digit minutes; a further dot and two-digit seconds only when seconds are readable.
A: 12.00
